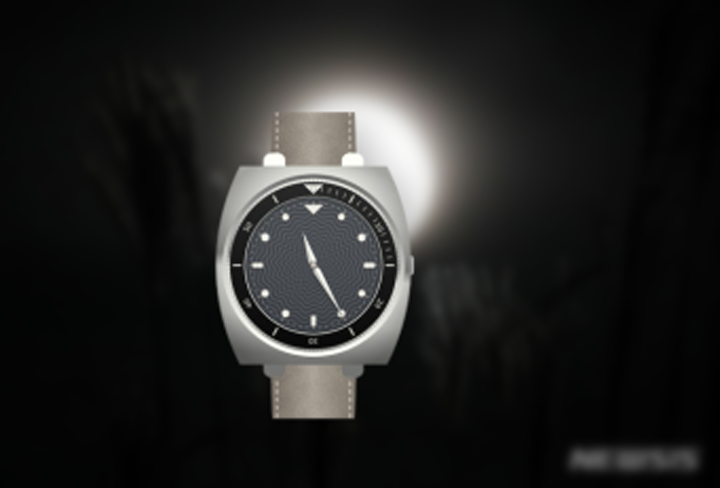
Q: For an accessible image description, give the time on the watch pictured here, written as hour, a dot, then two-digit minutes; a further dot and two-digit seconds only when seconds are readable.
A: 11.25
